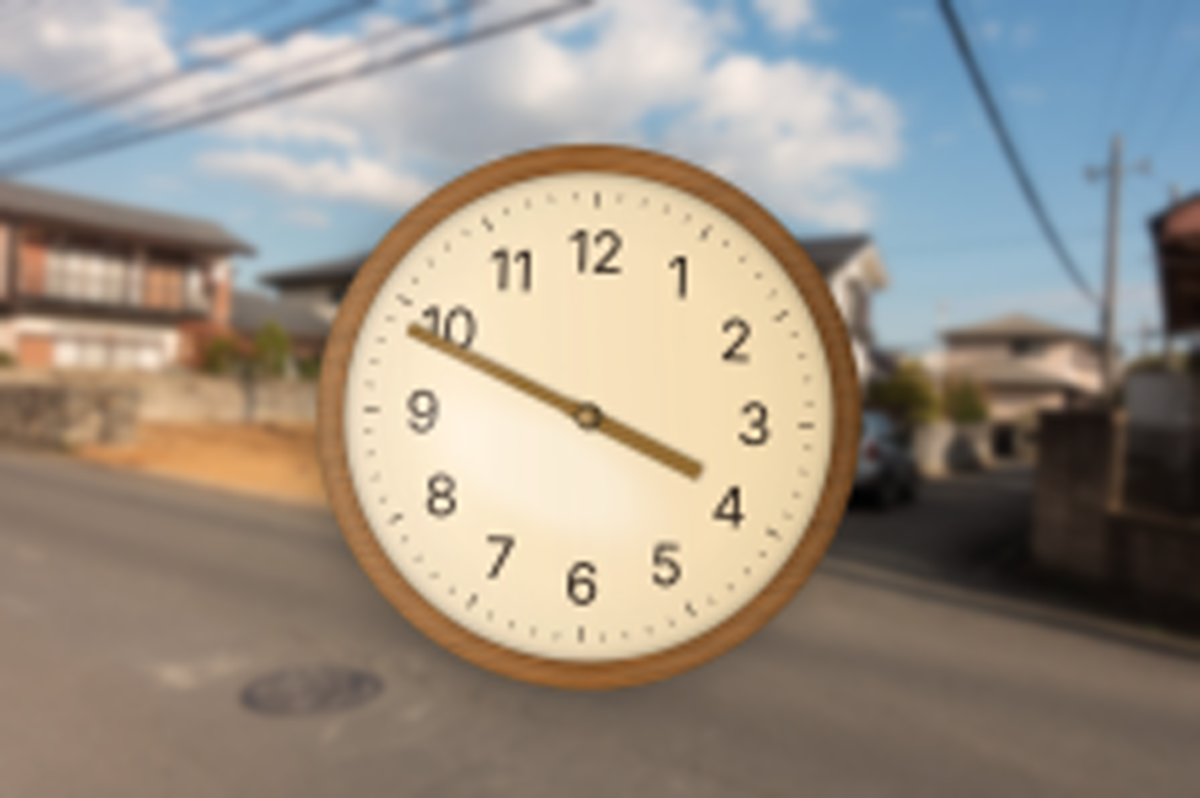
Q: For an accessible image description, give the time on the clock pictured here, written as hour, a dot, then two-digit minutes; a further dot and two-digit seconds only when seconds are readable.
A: 3.49
